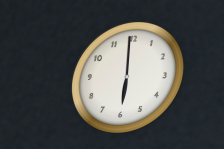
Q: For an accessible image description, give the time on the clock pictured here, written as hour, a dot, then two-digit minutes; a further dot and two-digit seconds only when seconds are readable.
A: 5.59
